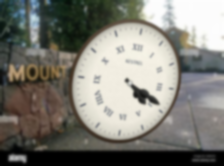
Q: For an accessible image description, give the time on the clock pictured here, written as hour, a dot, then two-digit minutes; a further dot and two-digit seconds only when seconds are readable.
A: 4.19
